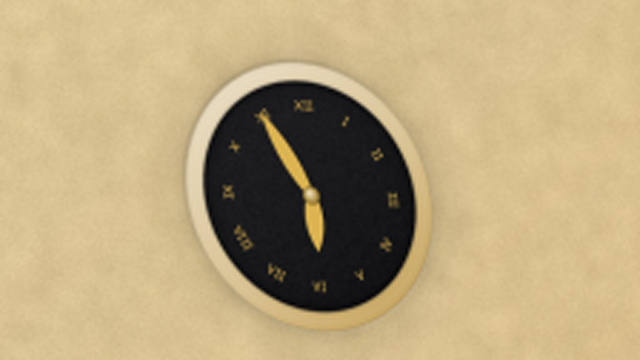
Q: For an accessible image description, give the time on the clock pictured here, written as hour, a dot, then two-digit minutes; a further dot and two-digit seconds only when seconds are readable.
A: 5.55
